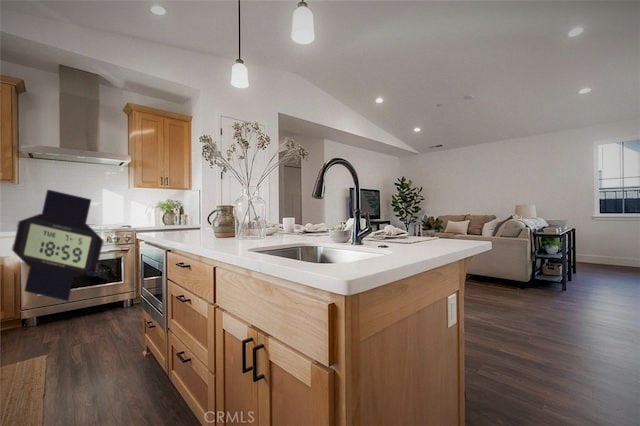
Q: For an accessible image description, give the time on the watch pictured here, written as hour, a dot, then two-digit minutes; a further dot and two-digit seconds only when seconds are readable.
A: 18.59
